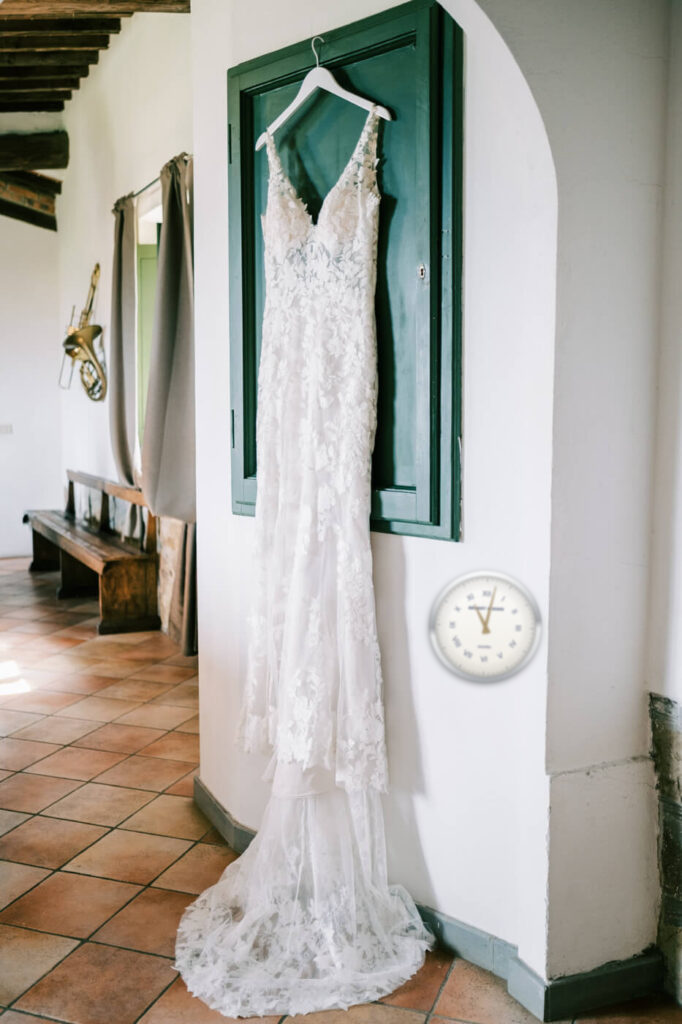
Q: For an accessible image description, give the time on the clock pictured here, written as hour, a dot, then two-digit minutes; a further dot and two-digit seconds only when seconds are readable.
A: 11.02
